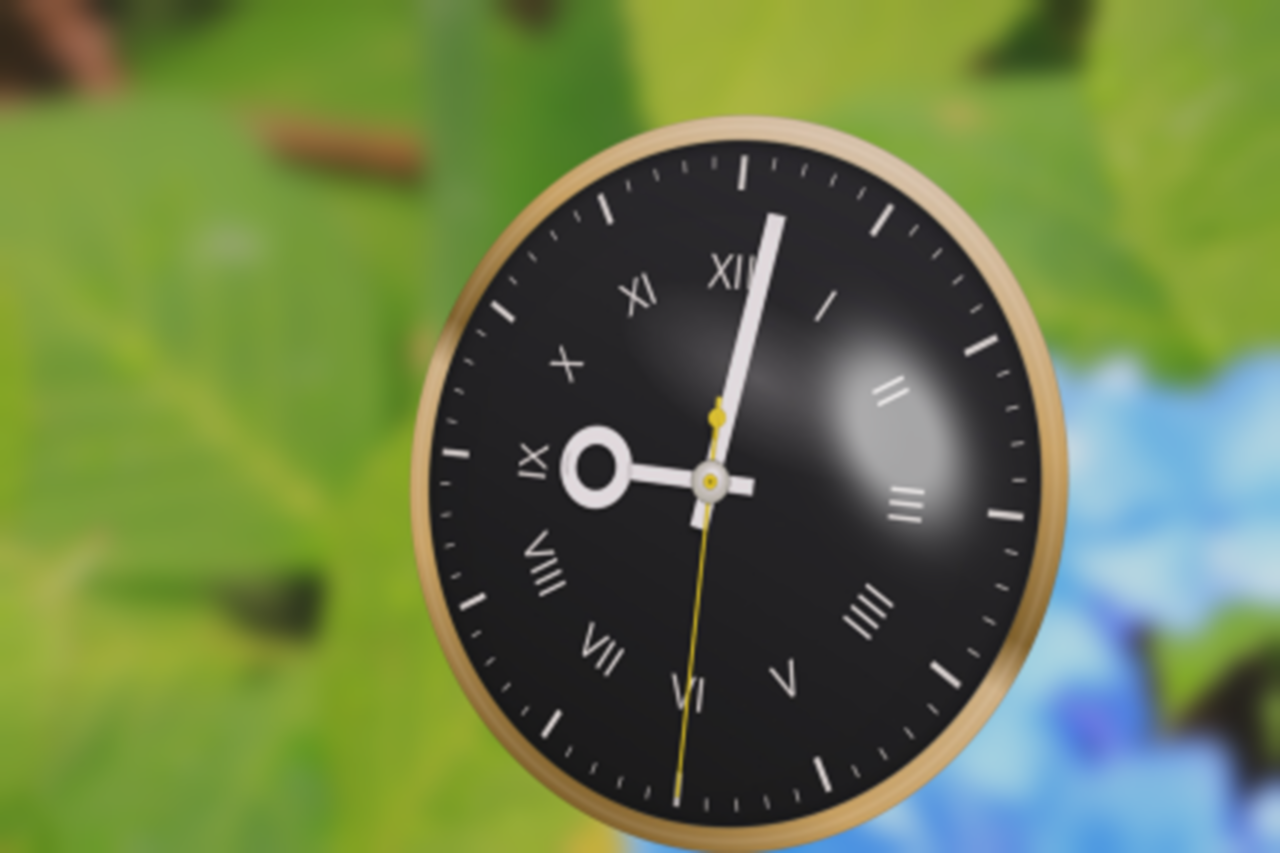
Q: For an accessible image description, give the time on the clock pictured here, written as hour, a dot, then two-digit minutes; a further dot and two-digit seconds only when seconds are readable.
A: 9.01.30
